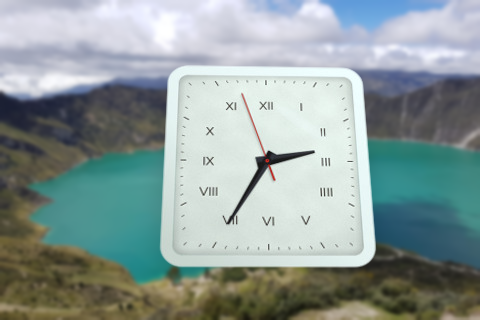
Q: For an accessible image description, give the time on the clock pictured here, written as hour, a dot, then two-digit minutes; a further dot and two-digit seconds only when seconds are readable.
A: 2.34.57
